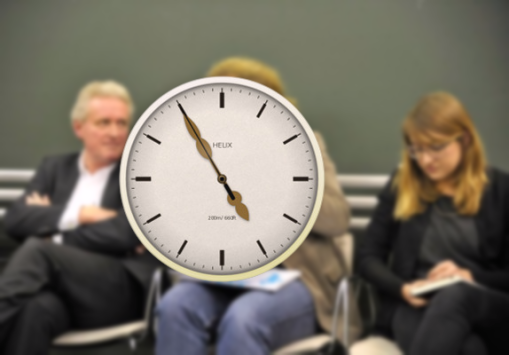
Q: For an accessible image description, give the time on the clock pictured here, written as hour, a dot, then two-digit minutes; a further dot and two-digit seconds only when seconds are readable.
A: 4.54.55
